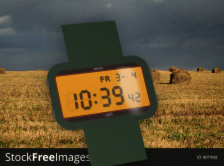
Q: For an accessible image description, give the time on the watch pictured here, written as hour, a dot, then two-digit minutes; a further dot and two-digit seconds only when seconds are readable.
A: 10.39.42
